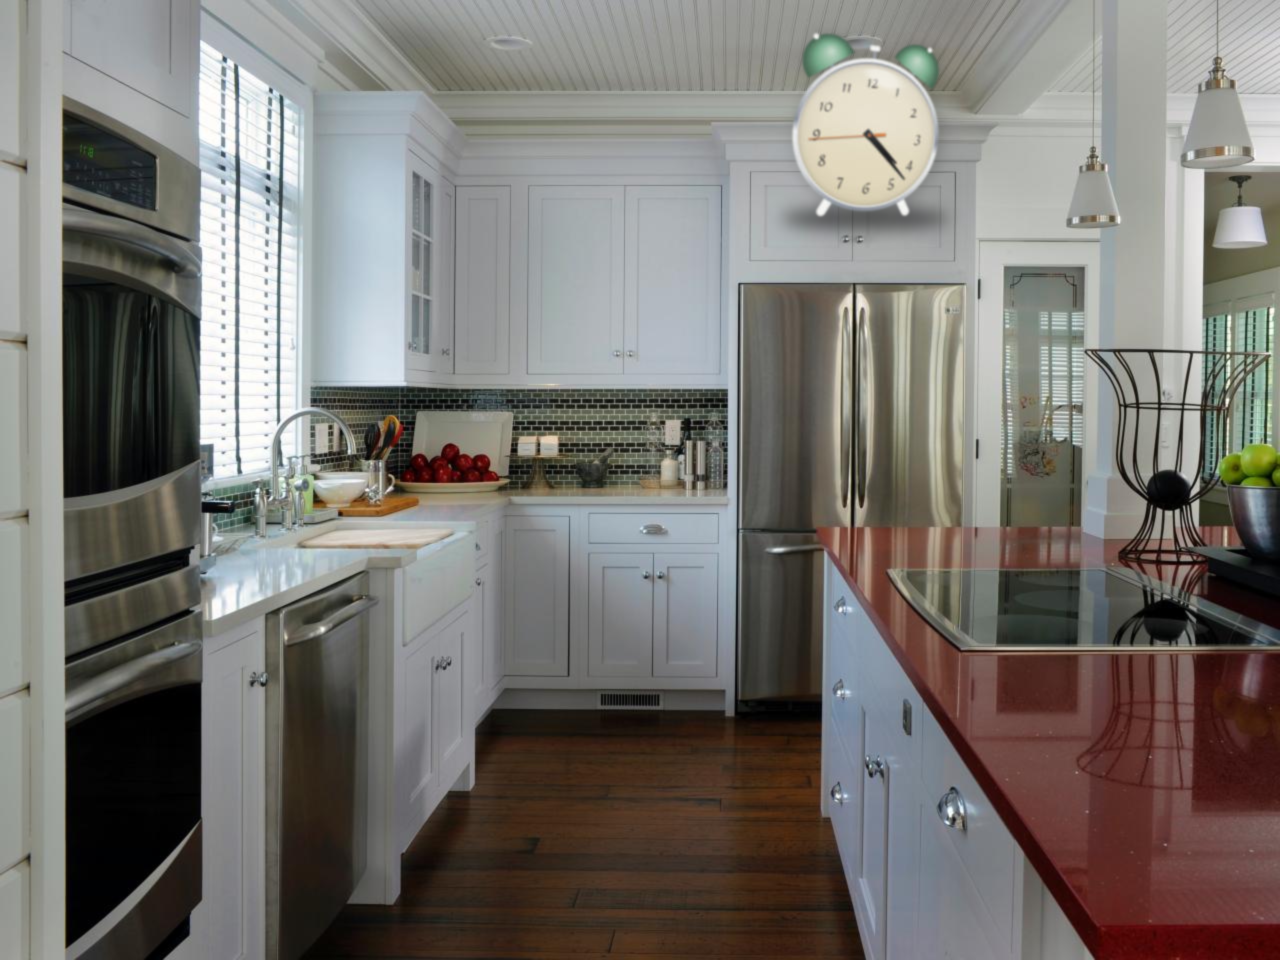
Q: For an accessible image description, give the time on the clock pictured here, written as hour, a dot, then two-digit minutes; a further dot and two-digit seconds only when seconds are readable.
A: 4.22.44
